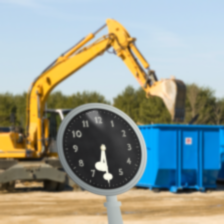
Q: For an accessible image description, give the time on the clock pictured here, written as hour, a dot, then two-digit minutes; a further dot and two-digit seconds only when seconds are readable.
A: 6.30
